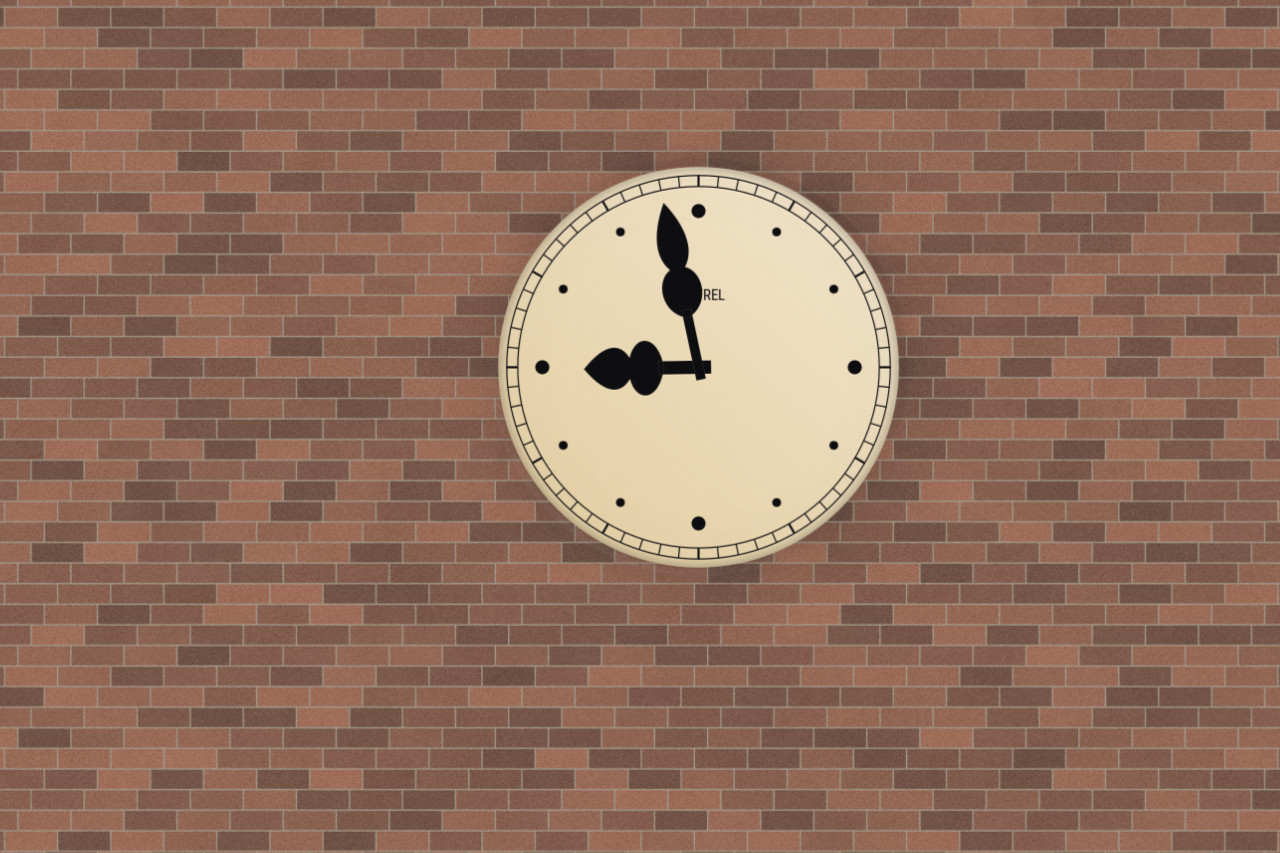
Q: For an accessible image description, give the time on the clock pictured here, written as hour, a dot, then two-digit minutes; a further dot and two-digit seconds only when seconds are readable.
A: 8.58
